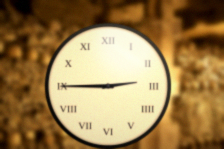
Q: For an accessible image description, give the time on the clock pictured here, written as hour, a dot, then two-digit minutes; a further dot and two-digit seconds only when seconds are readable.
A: 2.45
